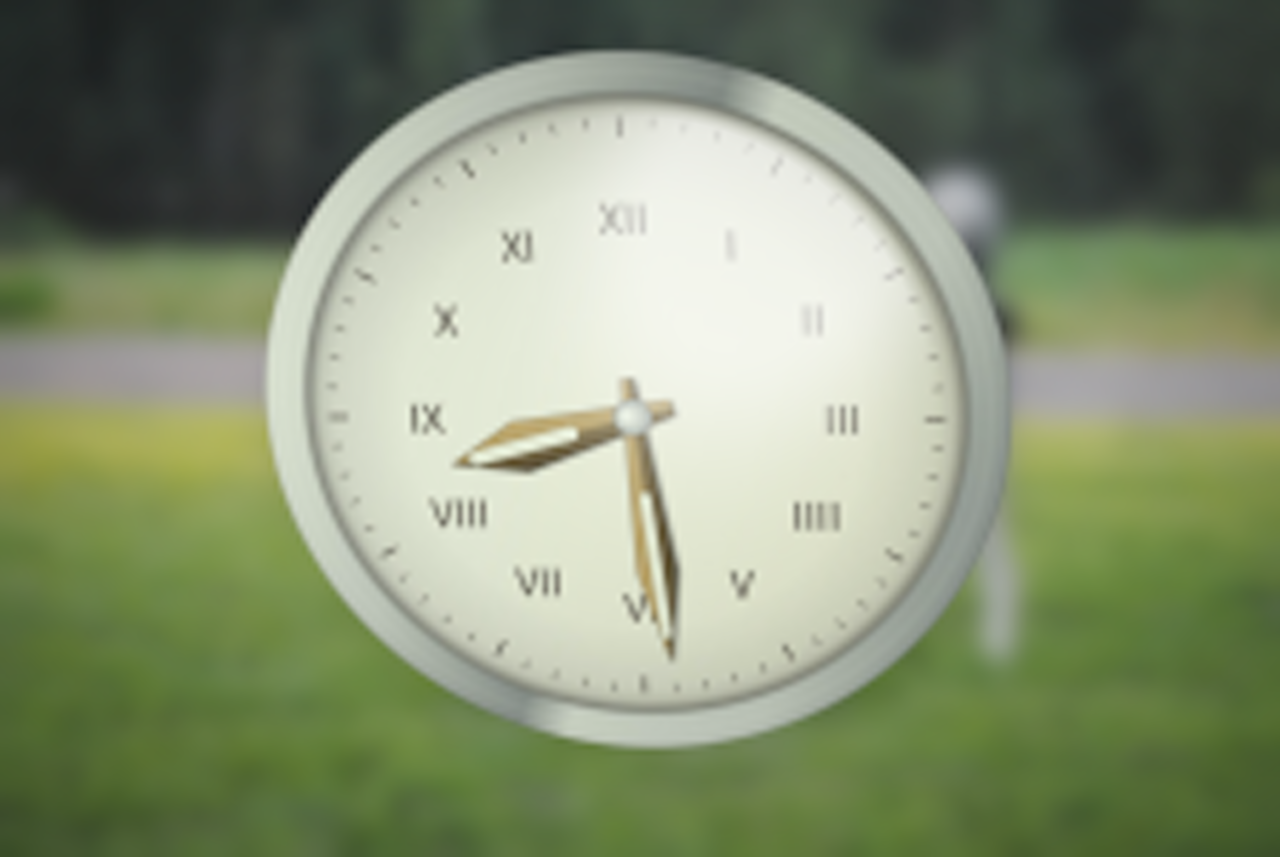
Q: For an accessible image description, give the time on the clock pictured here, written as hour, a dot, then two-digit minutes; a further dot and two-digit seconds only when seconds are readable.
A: 8.29
